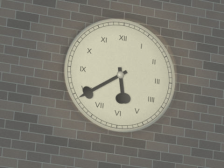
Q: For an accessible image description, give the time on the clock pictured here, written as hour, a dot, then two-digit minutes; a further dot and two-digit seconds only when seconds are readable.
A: 5.39
